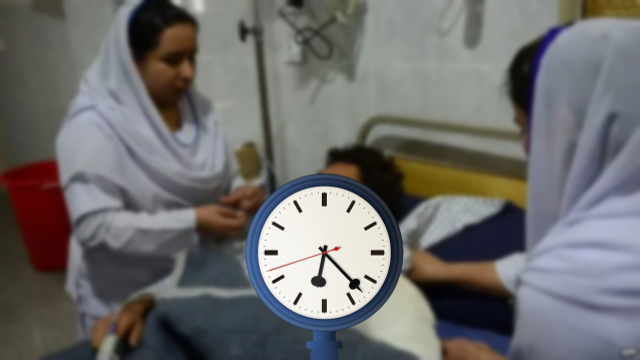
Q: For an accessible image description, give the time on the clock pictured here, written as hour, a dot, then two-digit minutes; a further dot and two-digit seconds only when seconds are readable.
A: 6.22.42
